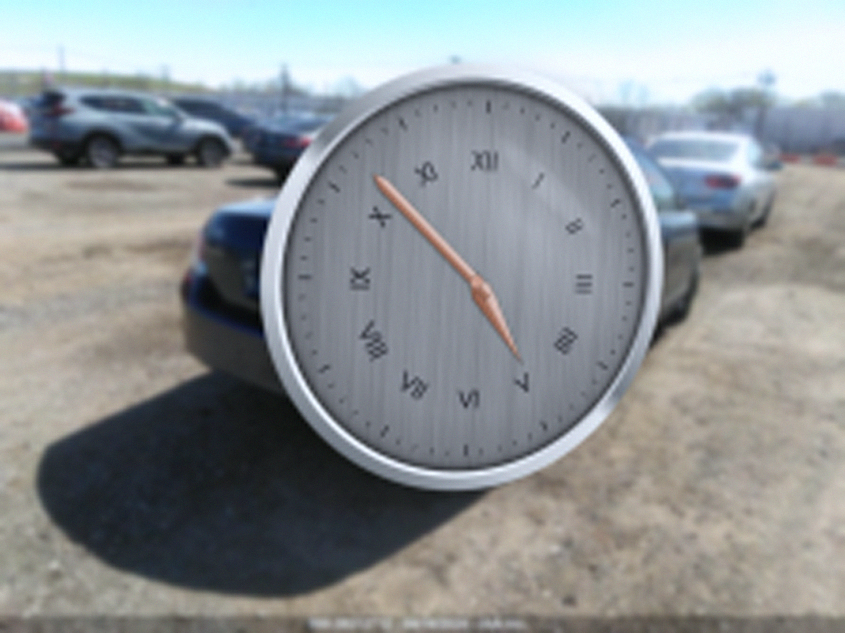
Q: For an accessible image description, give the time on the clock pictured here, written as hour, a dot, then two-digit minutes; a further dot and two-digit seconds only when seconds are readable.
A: 4.52
